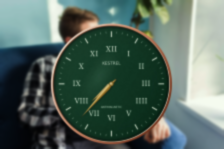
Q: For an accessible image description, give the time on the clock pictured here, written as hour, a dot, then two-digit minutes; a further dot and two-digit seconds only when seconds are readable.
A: 7.37
